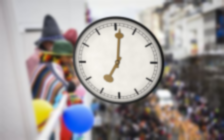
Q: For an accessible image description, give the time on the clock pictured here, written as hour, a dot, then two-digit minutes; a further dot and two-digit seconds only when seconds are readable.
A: 7.01
